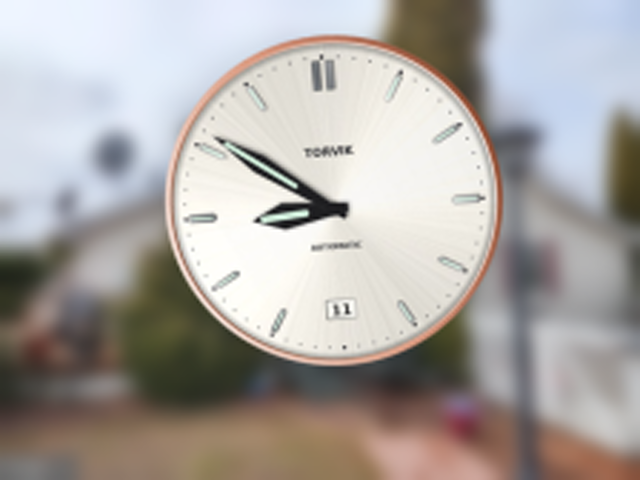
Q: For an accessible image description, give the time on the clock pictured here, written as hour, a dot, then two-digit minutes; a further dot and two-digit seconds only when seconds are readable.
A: 8.51
